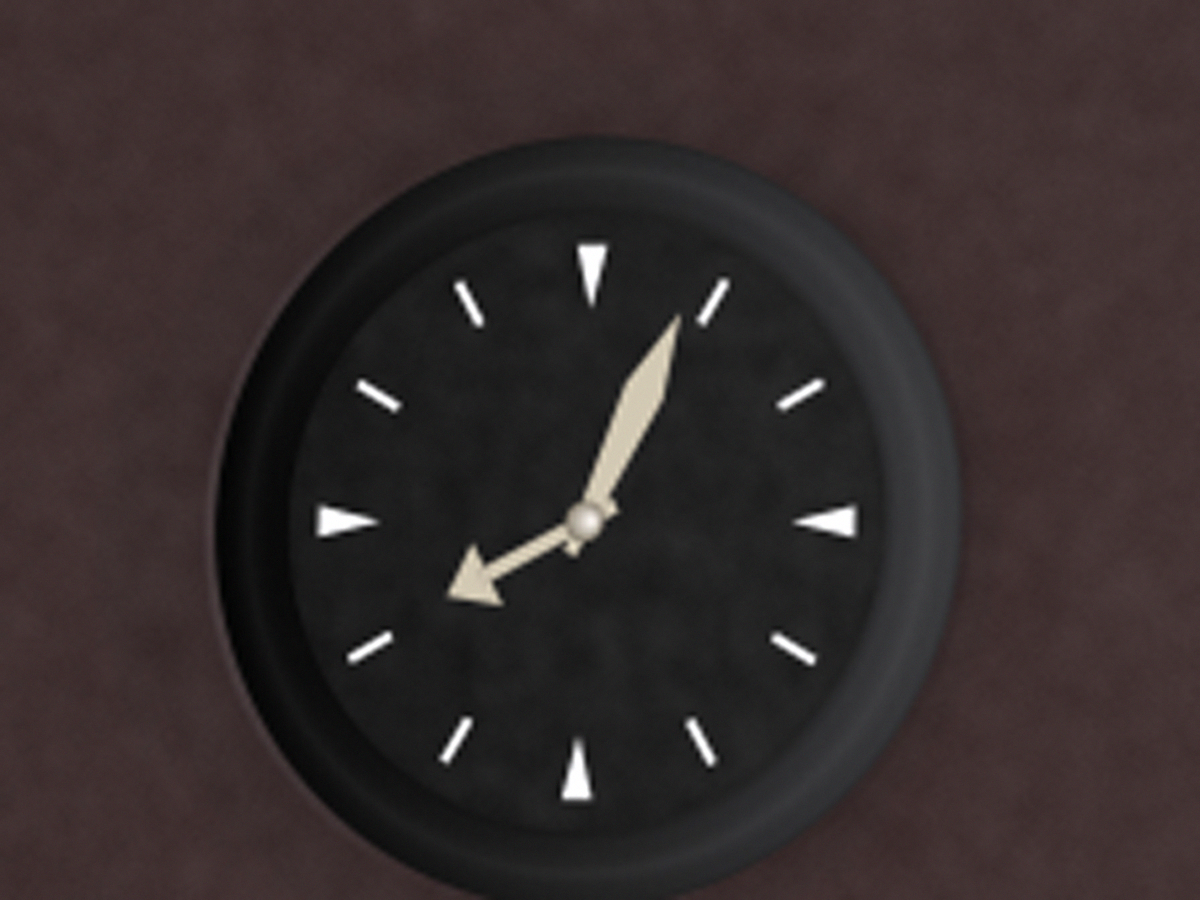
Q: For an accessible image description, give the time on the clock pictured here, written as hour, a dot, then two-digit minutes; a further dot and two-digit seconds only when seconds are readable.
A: 8.04
